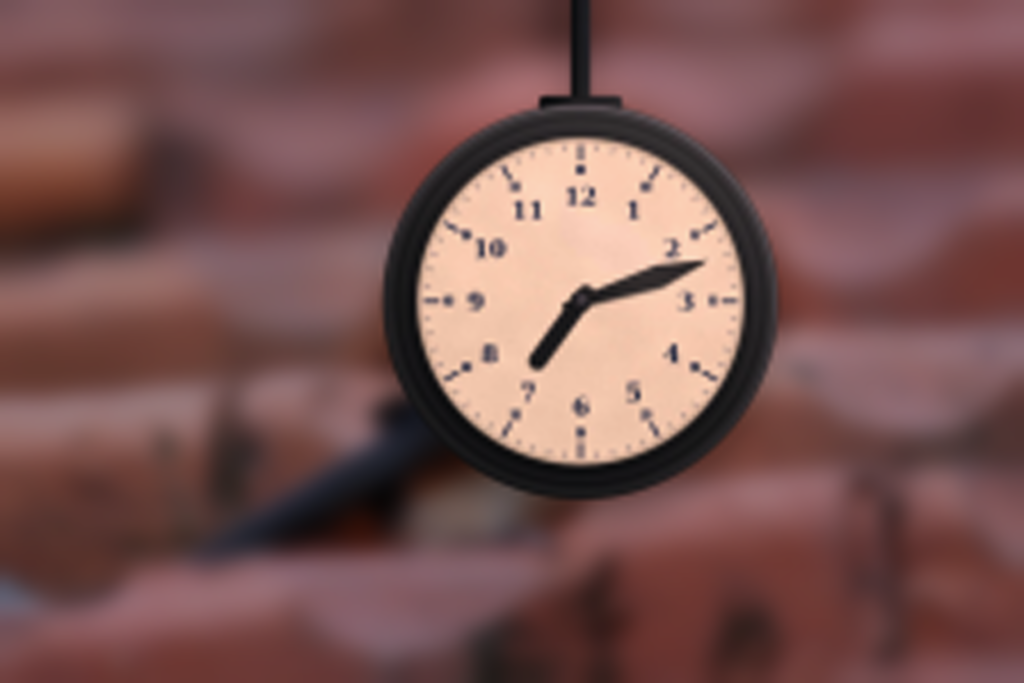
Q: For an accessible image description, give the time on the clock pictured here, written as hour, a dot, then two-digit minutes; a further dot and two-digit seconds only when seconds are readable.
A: 7.12
